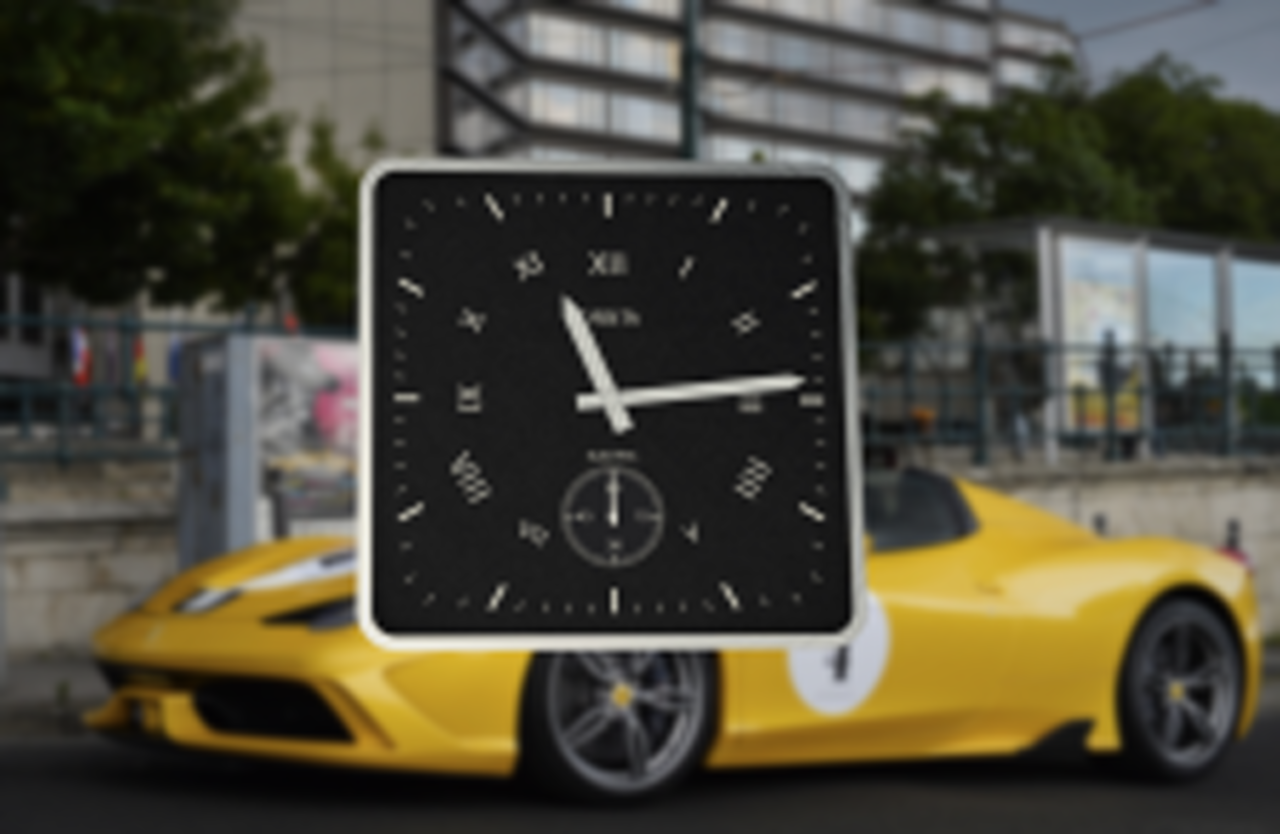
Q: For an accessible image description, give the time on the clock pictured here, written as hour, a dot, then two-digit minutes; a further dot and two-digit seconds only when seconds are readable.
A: 11.14
